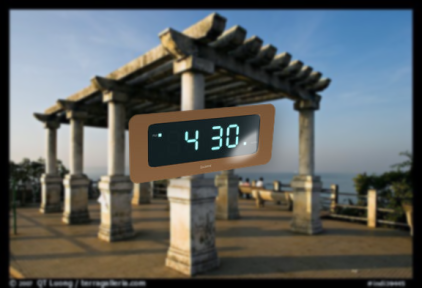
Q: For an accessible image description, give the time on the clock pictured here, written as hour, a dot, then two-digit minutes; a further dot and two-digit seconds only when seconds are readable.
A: 4.30
